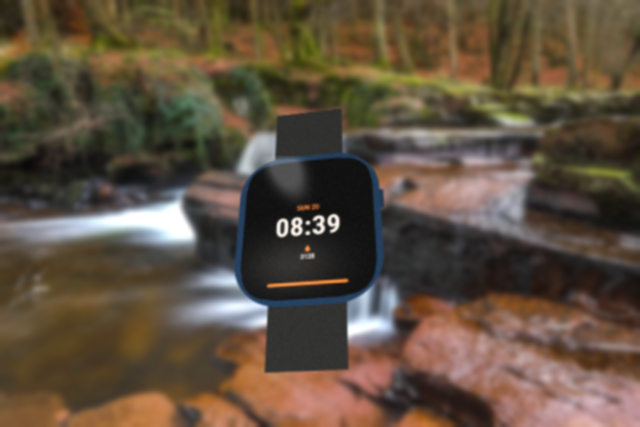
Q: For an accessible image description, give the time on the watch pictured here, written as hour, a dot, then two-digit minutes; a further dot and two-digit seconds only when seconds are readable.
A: 8.39
